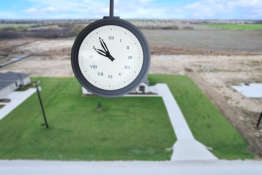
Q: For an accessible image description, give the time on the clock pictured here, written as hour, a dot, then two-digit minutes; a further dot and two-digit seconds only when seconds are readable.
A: 9.55
